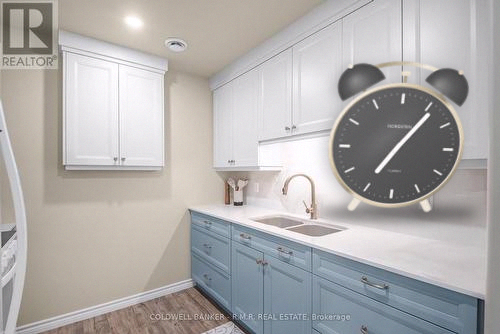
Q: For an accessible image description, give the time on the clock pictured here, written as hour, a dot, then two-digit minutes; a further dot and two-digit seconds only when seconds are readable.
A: 7.06
